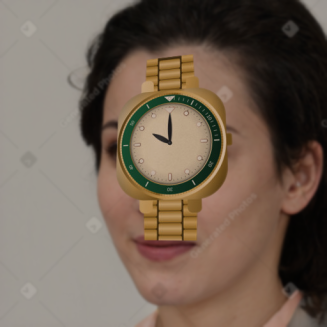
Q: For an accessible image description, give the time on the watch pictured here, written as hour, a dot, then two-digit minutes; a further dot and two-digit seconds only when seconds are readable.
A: 10.00
